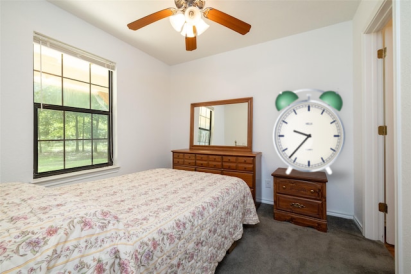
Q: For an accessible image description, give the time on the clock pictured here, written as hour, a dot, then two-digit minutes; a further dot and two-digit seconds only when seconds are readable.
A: 9.37
